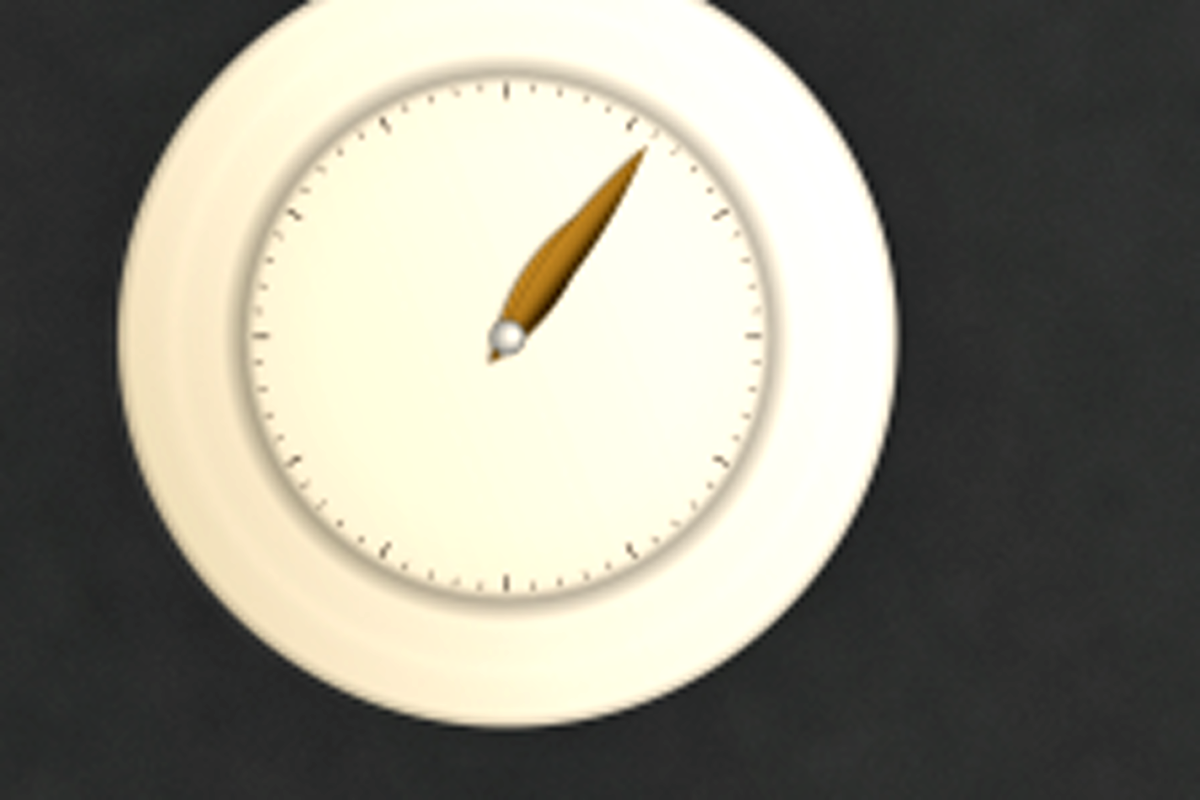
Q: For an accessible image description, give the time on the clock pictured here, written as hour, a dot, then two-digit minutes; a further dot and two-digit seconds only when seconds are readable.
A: 1.06
